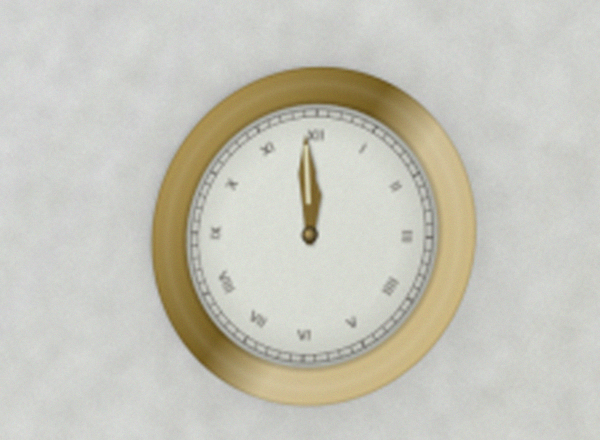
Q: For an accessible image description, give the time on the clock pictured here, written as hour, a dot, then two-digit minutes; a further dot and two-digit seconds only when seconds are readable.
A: 11.59
